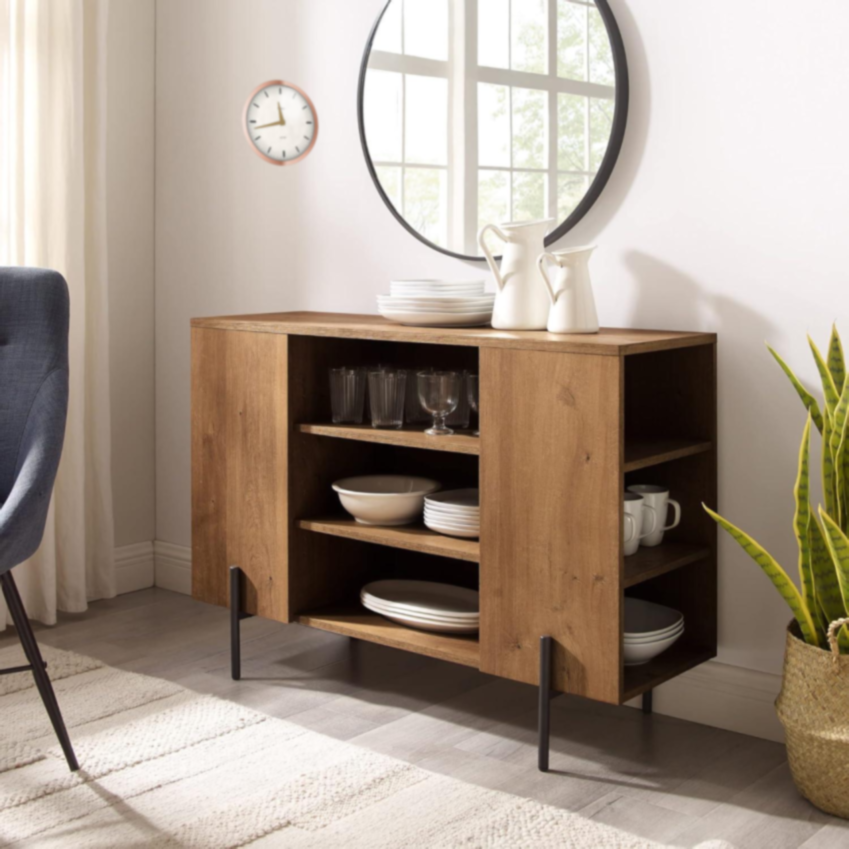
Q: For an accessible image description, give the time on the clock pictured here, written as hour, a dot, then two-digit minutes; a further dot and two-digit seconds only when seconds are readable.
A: 11.43
